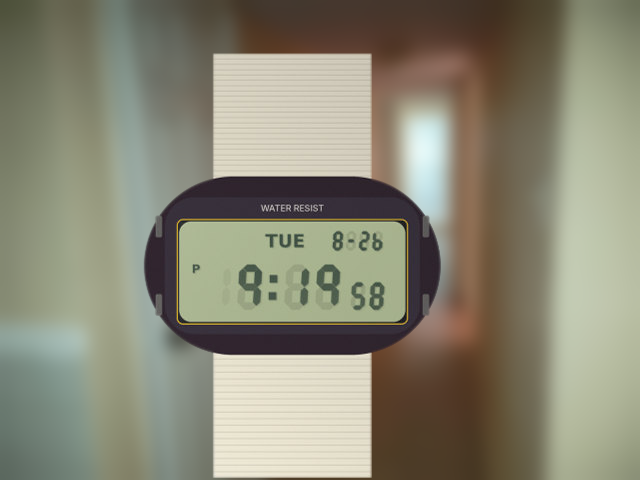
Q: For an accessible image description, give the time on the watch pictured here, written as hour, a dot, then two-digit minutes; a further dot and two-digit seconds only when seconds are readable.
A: 9.19.58
